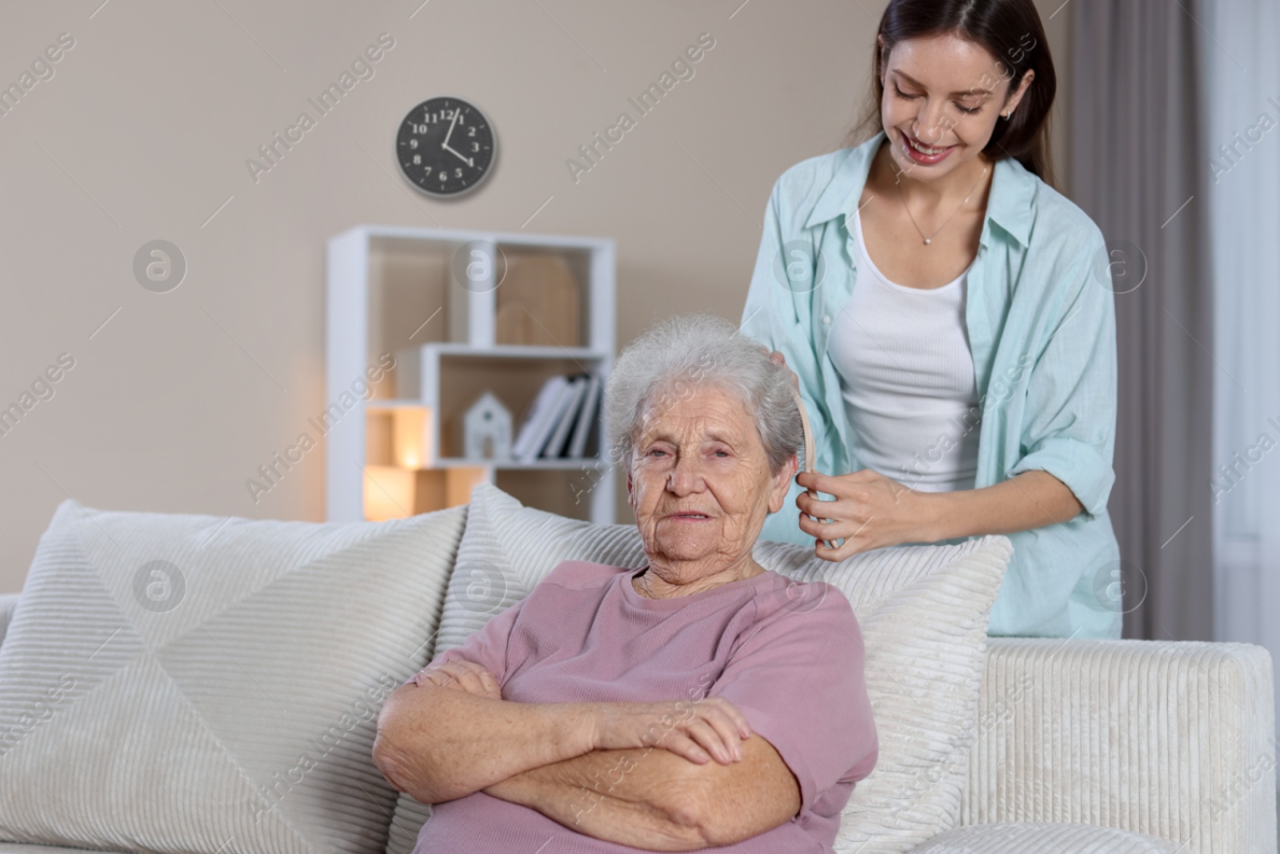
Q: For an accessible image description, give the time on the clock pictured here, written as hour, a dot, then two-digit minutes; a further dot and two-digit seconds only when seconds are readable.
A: 4.03
